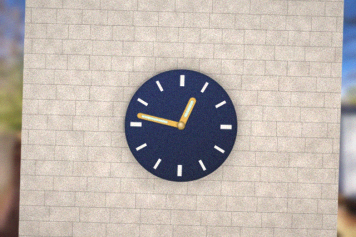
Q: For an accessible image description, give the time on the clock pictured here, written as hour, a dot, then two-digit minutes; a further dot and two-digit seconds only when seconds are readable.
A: 12.47
